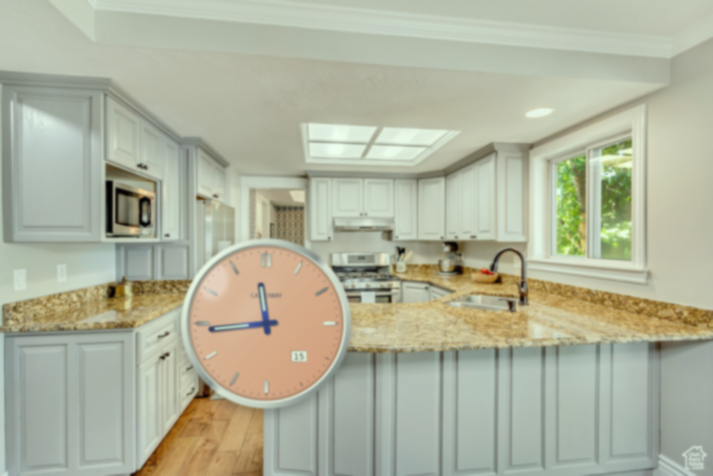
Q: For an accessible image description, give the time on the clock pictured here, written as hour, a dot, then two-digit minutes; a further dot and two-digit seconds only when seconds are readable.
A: 11.44
